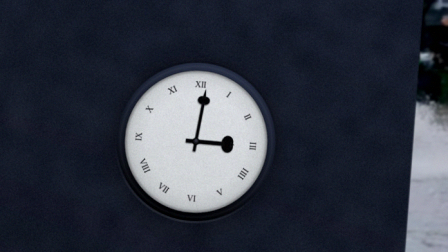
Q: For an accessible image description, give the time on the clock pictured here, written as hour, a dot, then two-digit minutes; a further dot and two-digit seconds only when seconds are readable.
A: 3.01
